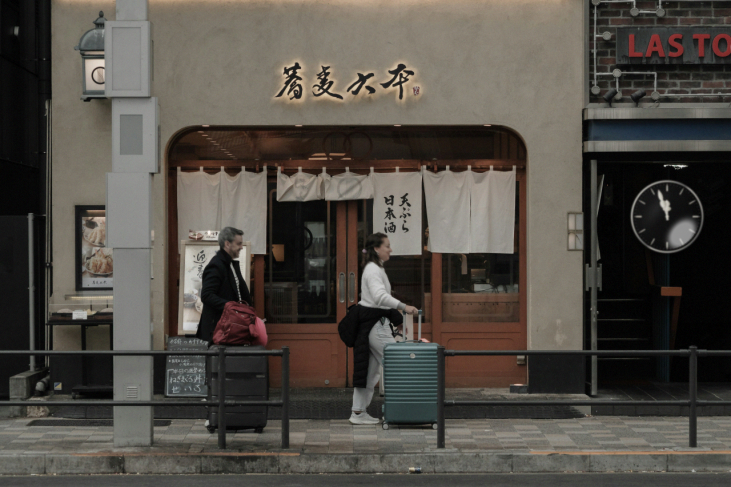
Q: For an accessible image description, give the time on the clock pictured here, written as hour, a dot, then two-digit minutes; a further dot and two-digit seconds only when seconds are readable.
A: 11.57
